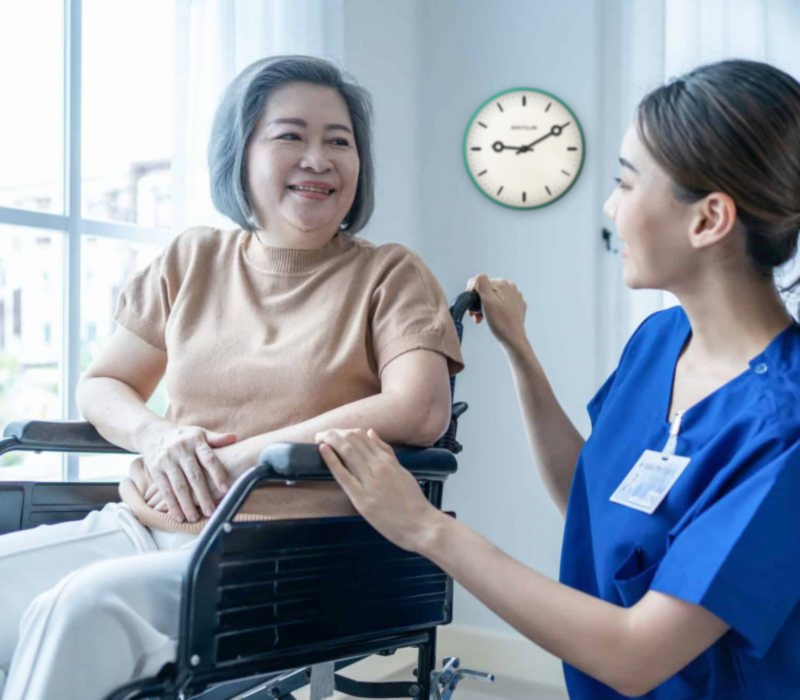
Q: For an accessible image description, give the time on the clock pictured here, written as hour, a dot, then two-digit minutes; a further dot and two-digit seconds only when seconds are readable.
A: 9.10
